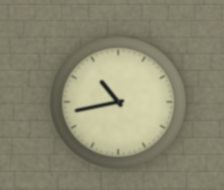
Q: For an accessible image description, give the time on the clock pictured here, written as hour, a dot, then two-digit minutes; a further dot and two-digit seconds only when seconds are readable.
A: 10.43
